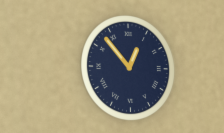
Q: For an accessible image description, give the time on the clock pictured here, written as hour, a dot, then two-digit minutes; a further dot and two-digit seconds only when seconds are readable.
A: 12.53
